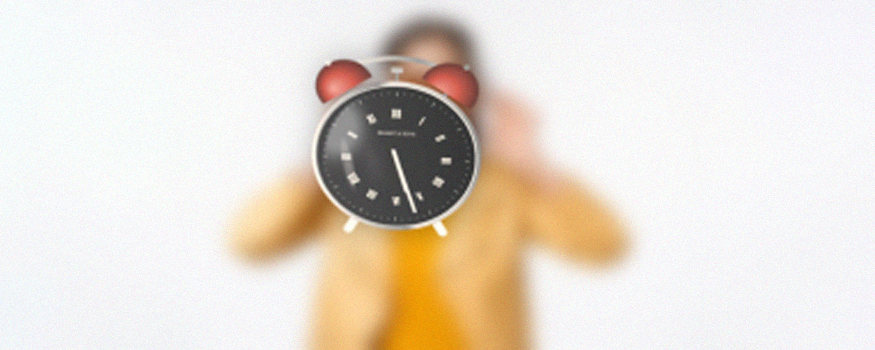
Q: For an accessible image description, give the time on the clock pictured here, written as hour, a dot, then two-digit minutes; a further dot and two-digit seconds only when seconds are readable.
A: 5.27
